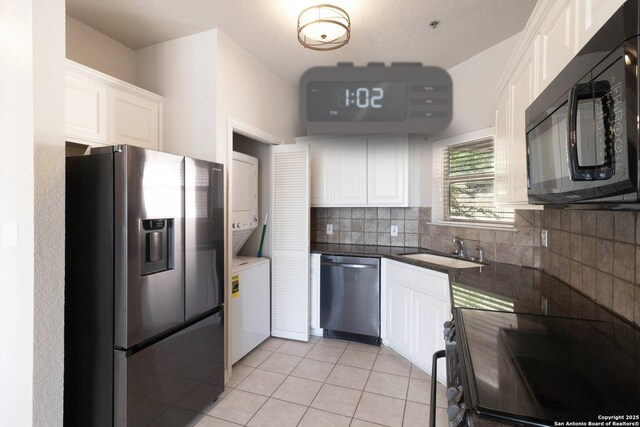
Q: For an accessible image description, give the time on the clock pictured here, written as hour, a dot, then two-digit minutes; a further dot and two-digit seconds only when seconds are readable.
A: 1.02
